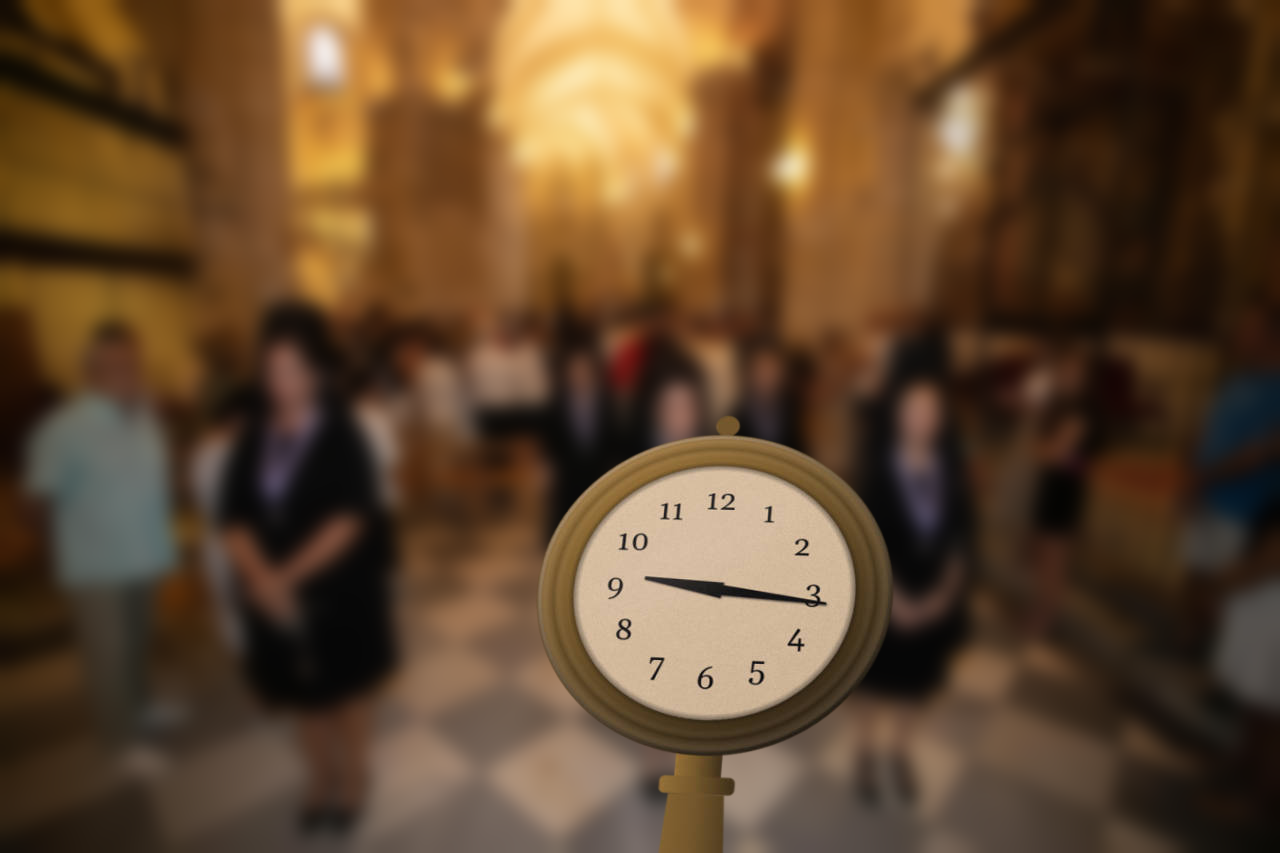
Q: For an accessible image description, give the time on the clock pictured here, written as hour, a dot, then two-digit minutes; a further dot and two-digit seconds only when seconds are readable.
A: 9.16
